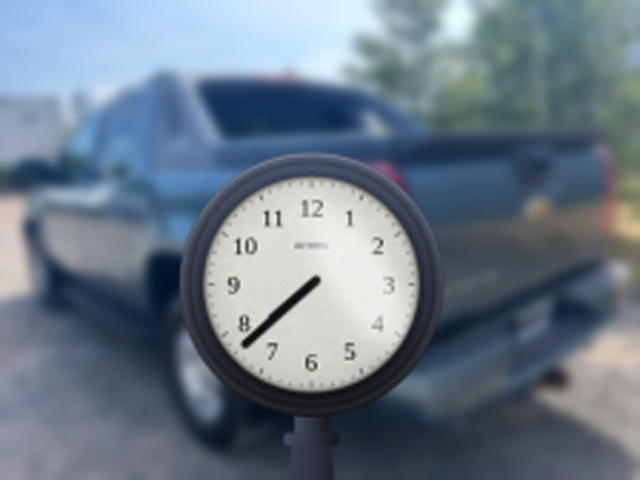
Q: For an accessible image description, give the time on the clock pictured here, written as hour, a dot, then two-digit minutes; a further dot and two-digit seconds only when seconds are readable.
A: 7.38
